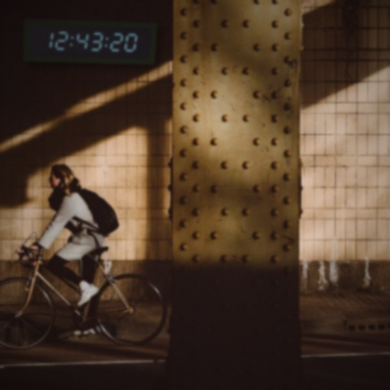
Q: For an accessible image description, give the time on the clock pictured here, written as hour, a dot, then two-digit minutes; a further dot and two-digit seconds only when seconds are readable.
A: 12.43.20
